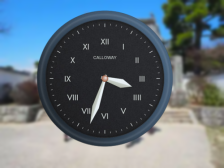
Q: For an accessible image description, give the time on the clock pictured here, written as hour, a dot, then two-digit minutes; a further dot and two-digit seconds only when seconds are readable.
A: 3.33
